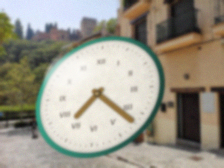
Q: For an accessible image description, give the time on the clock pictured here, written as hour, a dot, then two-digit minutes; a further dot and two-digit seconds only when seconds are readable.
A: 7.22
